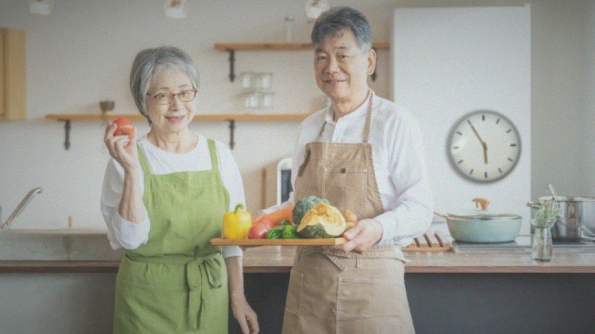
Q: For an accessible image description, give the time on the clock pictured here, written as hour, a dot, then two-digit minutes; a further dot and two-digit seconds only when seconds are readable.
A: 5.55
